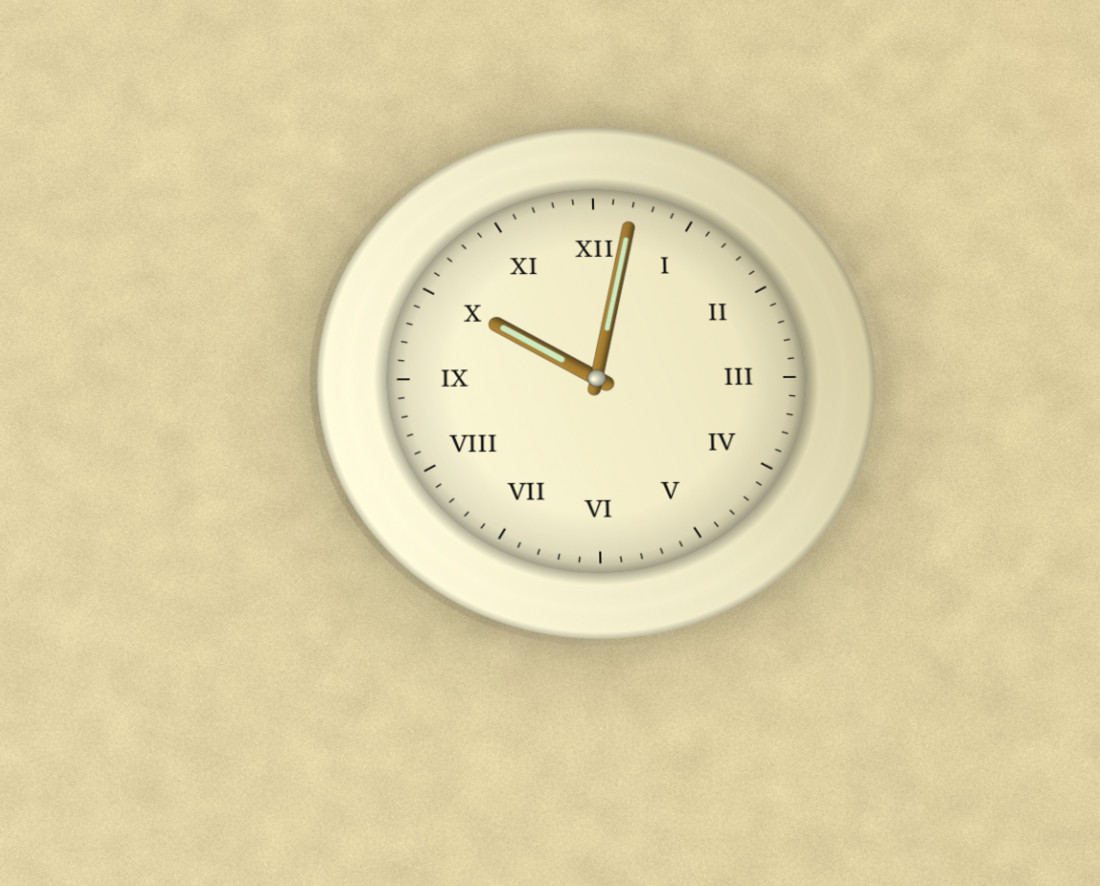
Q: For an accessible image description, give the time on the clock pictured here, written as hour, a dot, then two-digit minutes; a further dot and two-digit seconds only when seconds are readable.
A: 10.02
